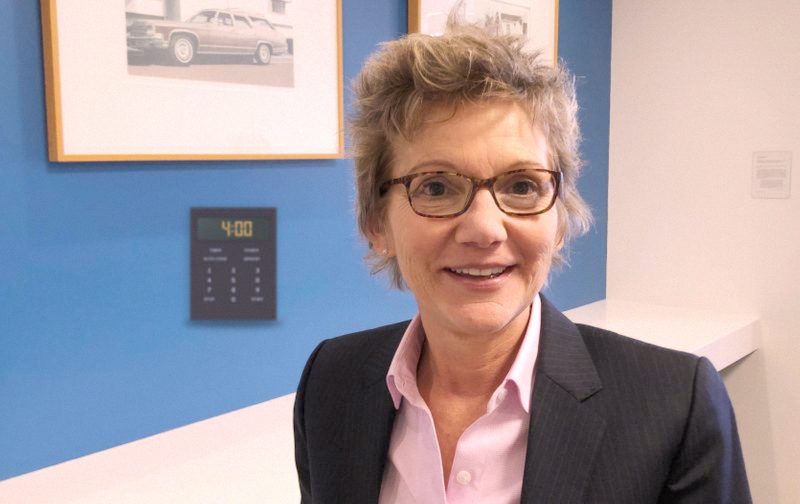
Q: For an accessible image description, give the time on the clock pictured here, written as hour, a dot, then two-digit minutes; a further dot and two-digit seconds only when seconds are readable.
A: 4.00
